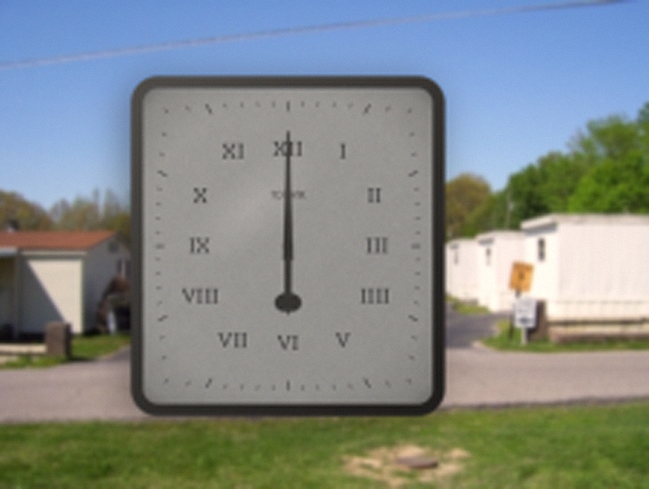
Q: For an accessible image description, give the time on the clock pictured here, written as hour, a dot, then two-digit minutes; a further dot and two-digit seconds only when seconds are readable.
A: 6.00
